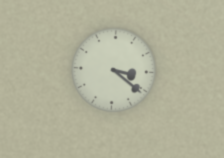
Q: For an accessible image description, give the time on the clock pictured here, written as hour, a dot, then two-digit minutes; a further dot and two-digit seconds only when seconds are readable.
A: 3.21
